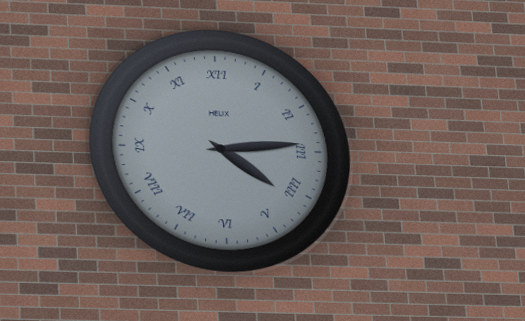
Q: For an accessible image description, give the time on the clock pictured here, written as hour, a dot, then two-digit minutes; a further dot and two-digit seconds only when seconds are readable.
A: 4.14
